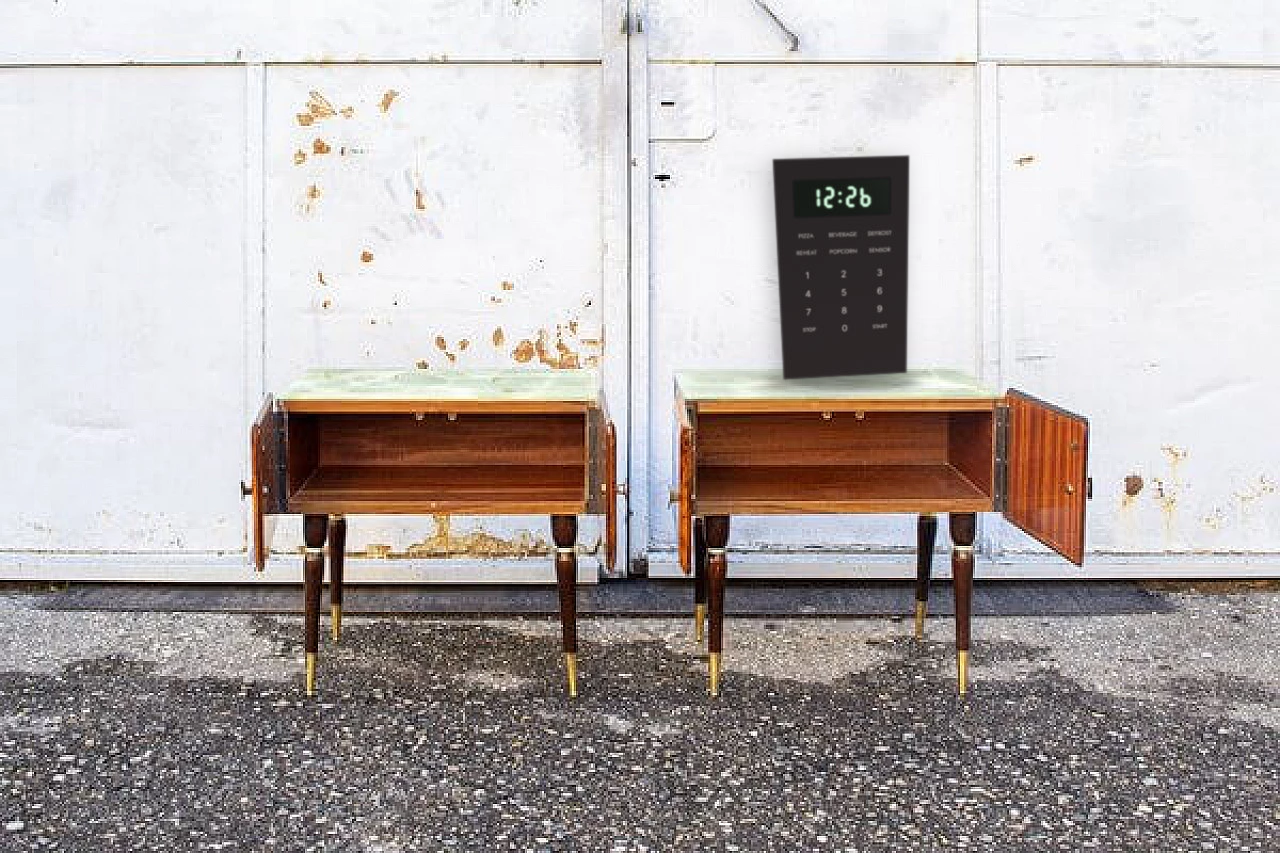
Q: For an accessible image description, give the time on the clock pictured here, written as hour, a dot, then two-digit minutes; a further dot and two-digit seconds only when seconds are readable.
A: 12.26
